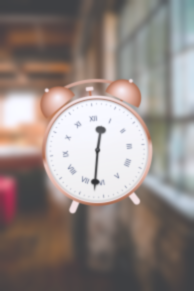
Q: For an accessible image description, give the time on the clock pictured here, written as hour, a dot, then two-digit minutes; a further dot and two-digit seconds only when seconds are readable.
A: 12.32
